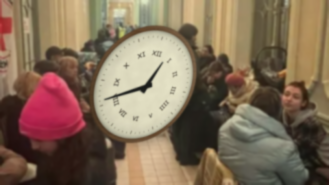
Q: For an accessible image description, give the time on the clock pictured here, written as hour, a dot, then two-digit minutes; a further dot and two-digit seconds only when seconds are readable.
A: 12.41
